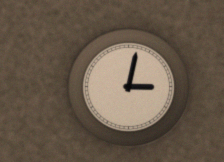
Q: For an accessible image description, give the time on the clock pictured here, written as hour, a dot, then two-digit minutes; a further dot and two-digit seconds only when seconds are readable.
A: 3.02
